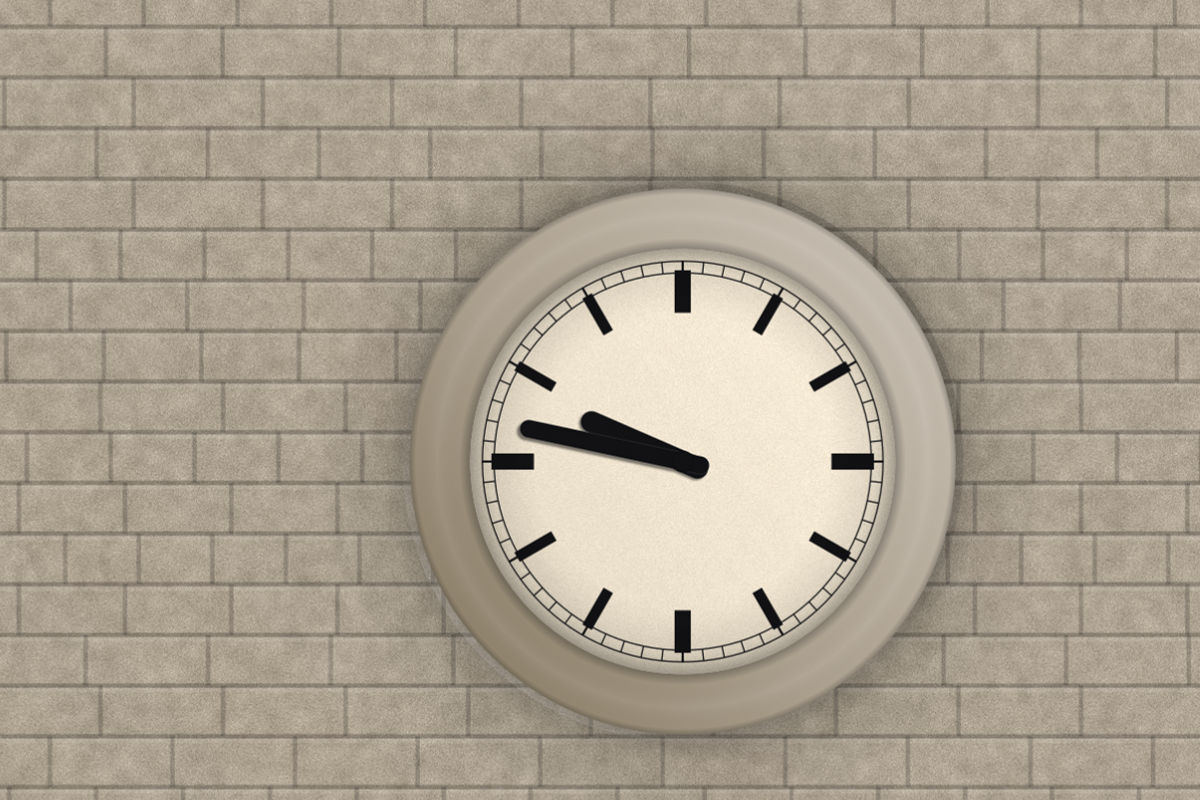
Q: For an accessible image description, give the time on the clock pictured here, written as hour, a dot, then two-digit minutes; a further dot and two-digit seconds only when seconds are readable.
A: 9.47
